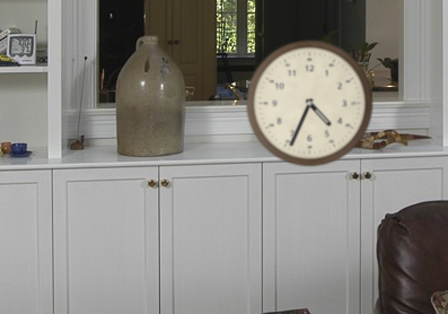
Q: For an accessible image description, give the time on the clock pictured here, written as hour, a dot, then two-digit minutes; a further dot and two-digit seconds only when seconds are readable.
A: 4.34
